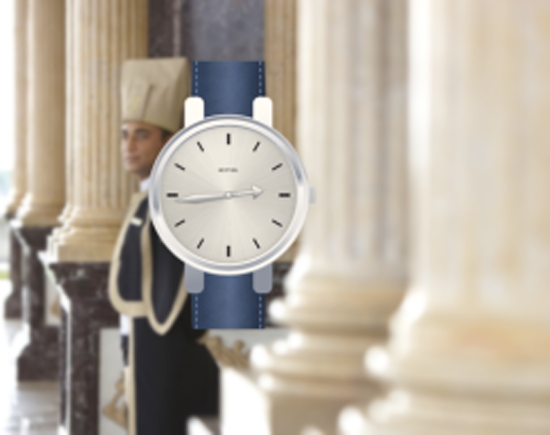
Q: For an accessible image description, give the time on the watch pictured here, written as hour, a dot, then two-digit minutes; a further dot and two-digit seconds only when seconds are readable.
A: 2.44
